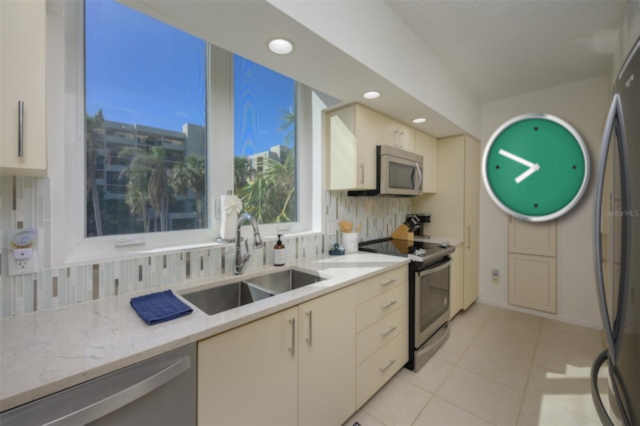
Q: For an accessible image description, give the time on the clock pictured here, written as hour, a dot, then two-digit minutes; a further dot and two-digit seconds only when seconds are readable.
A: 7.49
